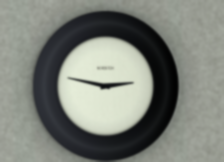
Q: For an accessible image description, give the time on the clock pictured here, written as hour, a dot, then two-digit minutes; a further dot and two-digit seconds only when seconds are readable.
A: 2.47
